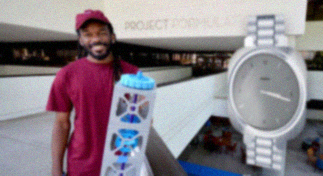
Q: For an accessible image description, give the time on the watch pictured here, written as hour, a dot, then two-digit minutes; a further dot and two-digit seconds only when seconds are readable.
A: 3.17
